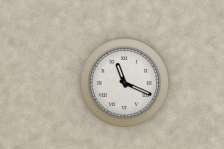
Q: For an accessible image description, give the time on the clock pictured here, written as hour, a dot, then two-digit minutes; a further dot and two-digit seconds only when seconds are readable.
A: 11.19
